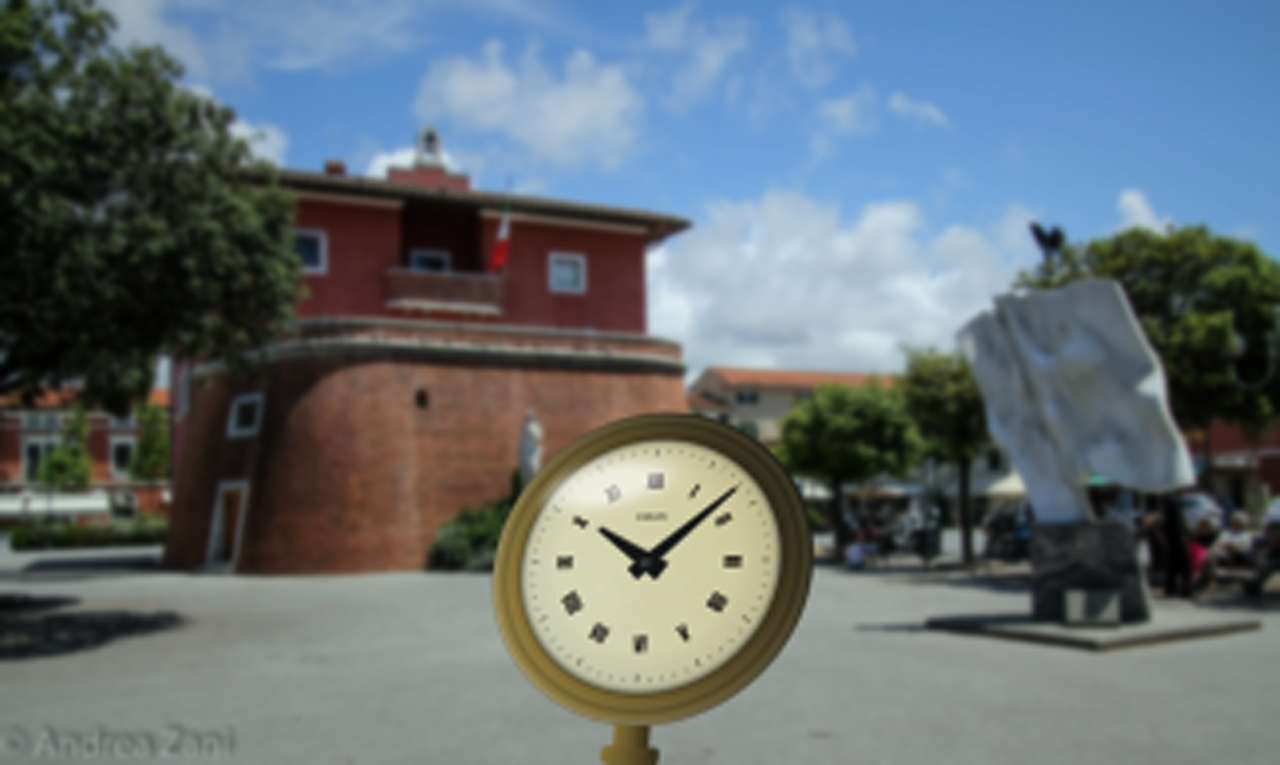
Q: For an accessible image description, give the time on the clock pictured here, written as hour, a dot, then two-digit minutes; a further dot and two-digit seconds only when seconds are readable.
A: 10.08
